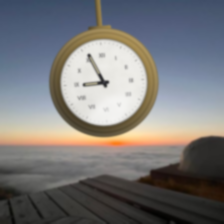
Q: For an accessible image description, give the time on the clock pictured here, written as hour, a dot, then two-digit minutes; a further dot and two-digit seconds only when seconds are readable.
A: 8.56
